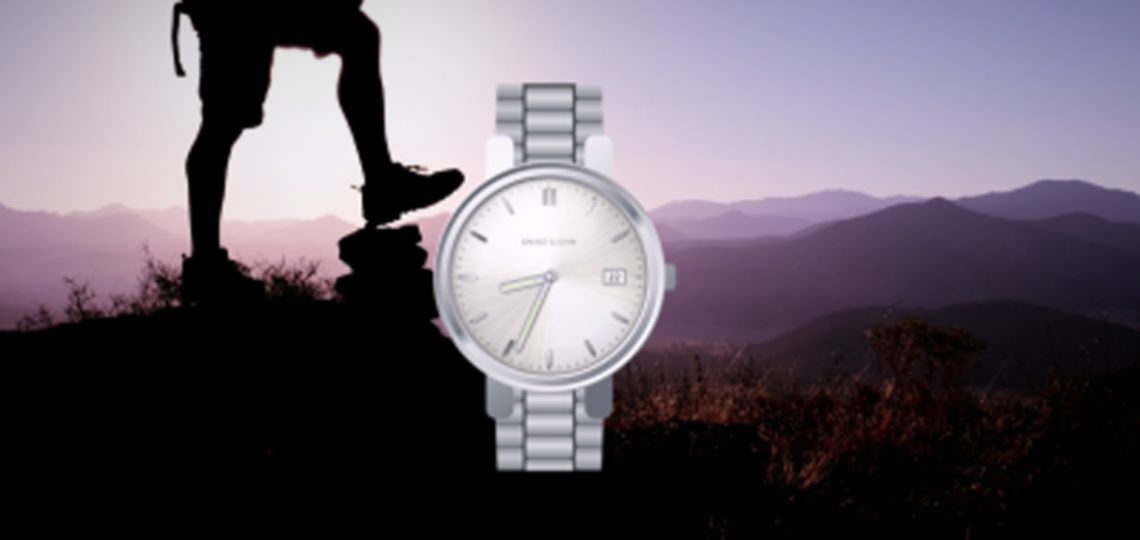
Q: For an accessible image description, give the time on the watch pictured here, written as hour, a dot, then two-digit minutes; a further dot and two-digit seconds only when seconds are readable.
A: 8.34
